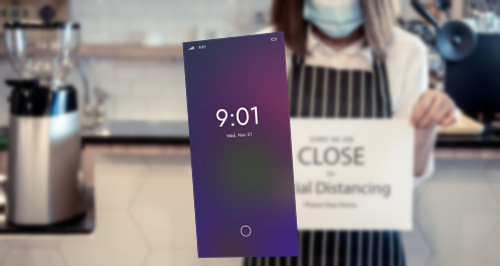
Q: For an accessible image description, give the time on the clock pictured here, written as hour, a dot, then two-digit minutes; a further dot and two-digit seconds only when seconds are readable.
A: 9.01
